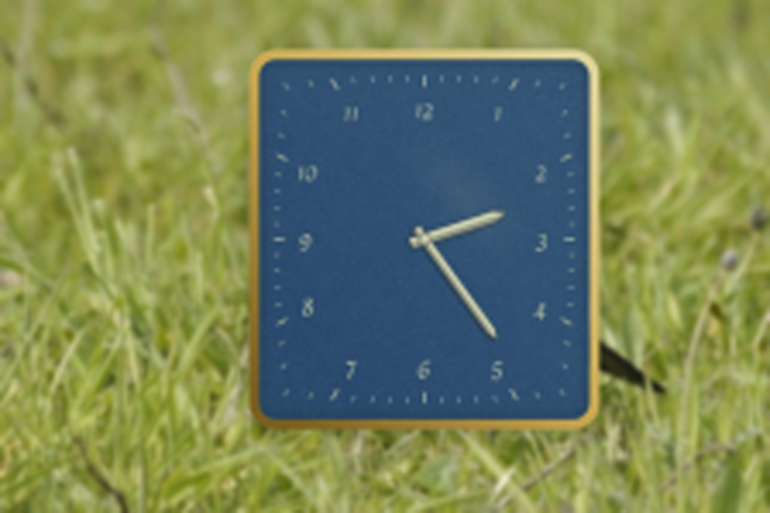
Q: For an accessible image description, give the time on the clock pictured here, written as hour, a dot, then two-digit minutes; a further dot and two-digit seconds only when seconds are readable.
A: 2.24
